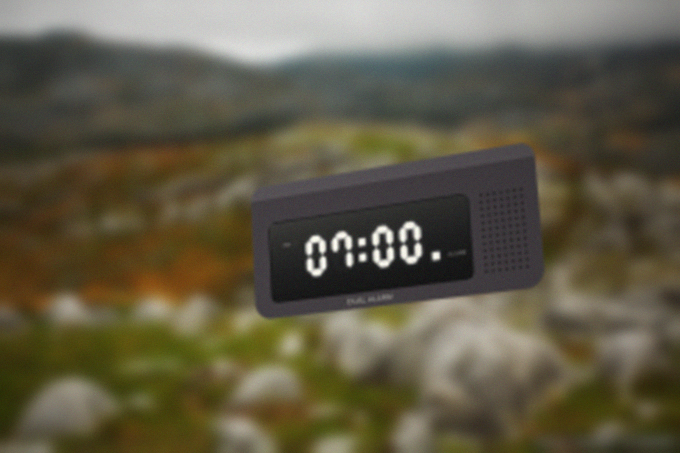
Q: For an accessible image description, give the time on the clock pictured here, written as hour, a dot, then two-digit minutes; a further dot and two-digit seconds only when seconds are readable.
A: 7.00
